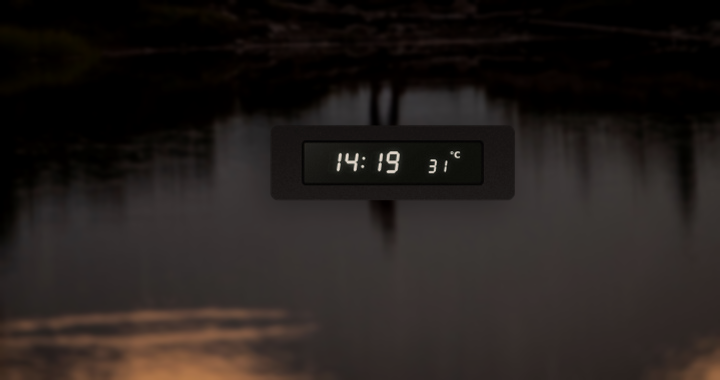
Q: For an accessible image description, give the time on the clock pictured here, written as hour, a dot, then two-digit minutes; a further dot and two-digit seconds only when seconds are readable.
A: 14.19
